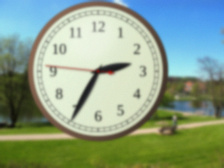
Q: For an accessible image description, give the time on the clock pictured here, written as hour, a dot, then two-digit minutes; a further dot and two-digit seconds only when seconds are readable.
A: 2.34.46
